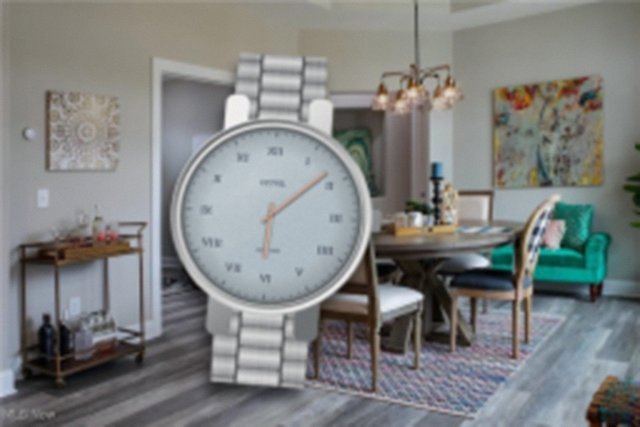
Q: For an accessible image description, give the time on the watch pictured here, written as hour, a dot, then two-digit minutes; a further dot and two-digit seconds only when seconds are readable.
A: 6.08
